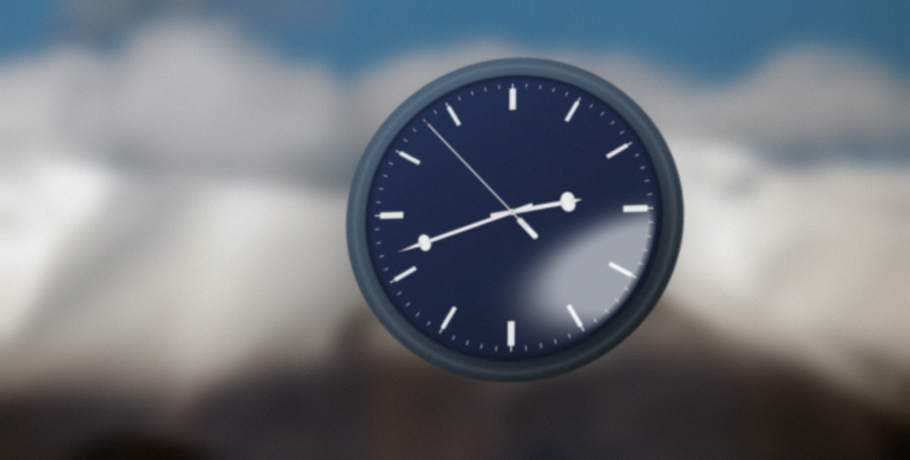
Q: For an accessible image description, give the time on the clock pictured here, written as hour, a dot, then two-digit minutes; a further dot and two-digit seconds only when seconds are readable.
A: 2.41.53
